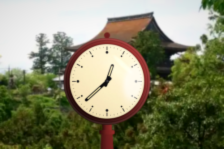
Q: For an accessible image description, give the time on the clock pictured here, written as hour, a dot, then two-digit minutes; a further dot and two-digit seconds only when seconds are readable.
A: 12.38
